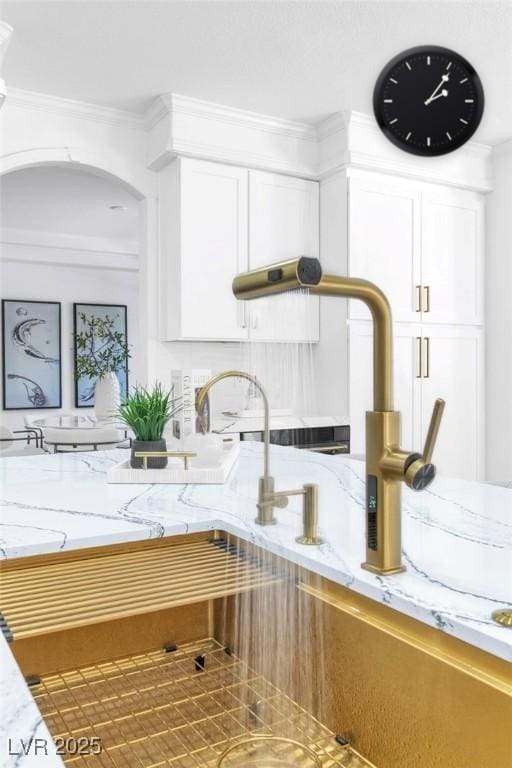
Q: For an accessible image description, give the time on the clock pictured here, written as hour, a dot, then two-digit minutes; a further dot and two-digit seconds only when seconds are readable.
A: 2.06
